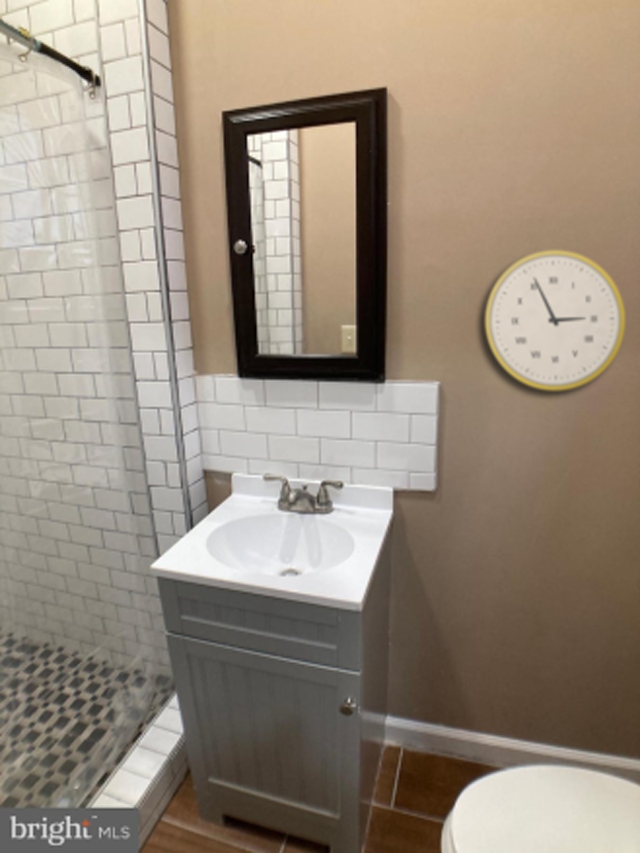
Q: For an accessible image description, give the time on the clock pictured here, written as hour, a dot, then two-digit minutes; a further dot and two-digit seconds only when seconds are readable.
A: 2.56
